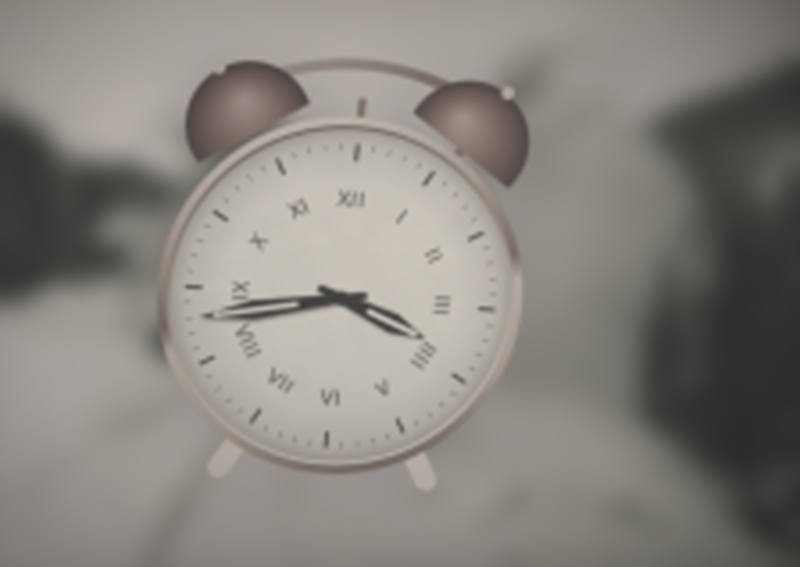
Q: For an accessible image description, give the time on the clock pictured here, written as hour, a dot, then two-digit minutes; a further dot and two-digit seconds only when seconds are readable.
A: 3.43
